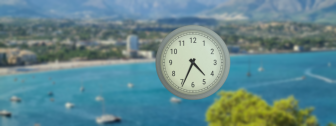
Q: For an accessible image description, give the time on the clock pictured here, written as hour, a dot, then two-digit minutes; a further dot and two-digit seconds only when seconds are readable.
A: 4.34
